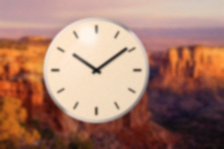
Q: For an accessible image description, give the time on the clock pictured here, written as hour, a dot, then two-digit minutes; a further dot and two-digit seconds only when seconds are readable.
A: 10.09
